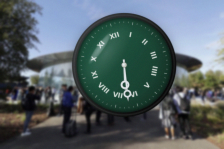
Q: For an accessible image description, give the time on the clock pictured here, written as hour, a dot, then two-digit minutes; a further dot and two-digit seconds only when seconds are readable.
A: 6.32
